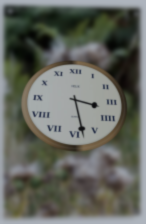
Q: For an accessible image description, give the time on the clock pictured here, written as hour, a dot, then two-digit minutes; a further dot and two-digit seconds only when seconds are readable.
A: 3.28
